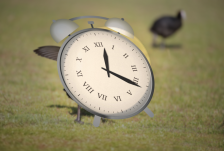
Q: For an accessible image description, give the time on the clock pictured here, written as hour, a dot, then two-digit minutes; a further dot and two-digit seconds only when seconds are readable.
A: 12.21
